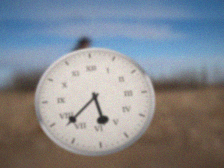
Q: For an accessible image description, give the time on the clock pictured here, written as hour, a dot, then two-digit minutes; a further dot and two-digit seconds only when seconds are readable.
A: 5.38
